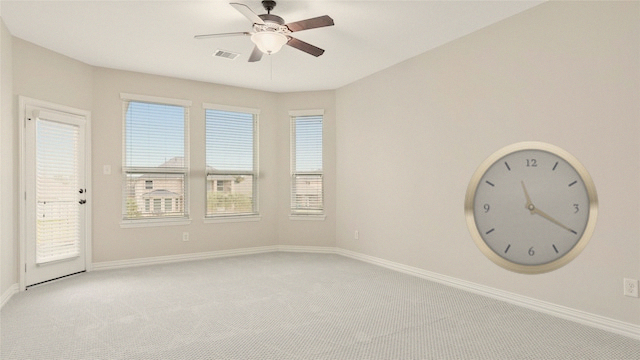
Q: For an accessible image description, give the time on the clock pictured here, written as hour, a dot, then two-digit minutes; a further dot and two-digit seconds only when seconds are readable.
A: 11.20
